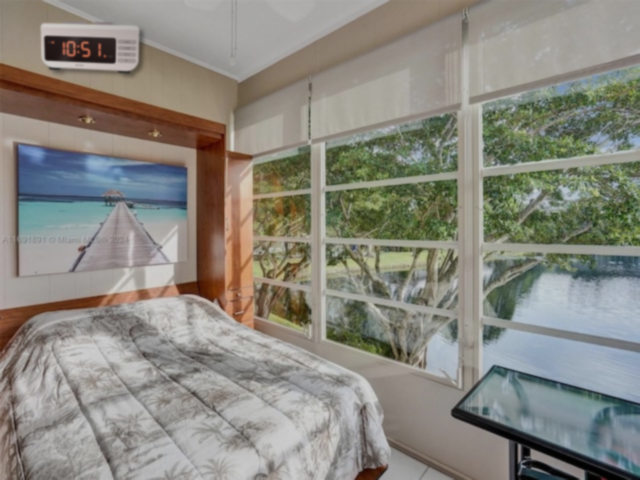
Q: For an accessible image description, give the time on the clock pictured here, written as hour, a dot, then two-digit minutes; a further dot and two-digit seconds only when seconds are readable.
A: 10.51
